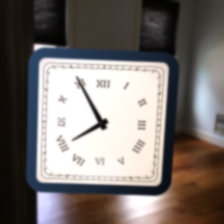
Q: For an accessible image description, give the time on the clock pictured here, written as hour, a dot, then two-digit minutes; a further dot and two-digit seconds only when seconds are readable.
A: 7.55
